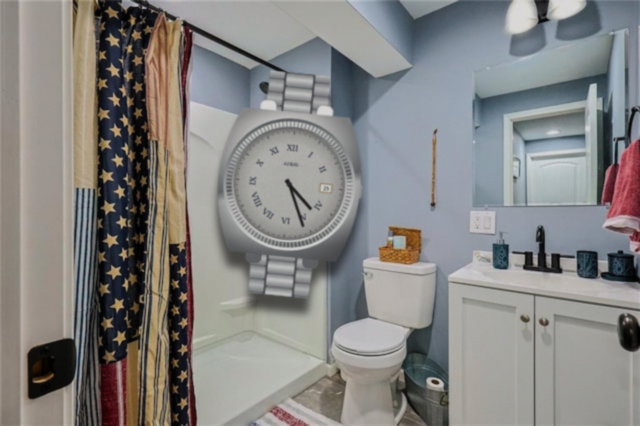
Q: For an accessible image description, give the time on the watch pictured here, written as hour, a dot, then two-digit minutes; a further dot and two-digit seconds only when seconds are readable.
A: 4.26
